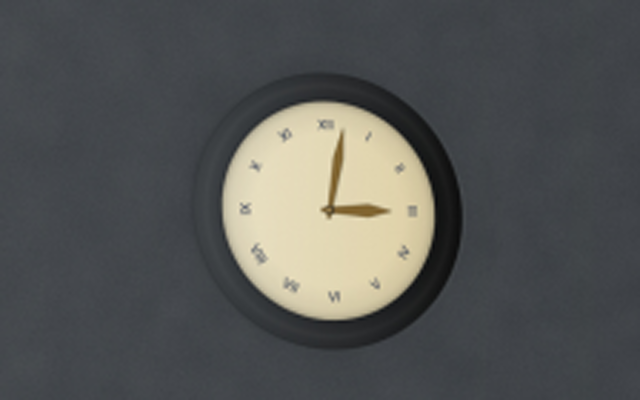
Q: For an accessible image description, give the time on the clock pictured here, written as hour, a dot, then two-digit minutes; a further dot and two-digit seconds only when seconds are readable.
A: 3.02
